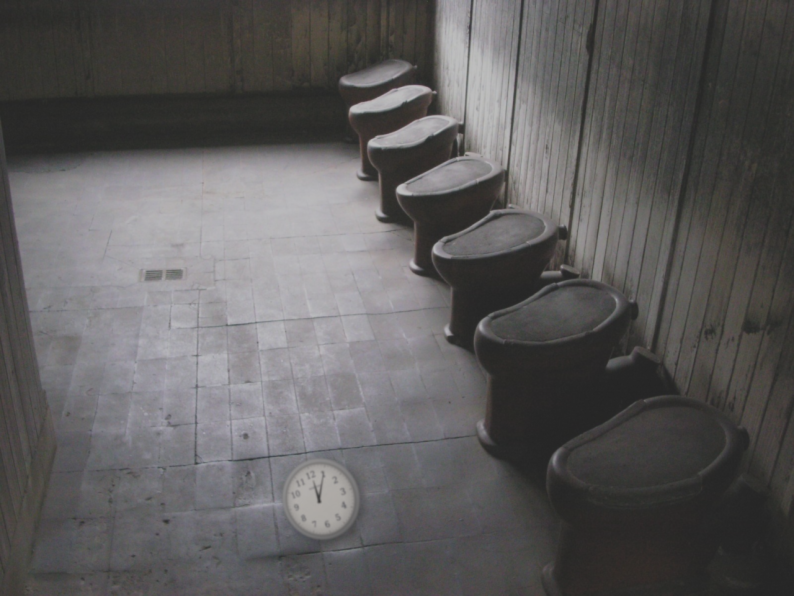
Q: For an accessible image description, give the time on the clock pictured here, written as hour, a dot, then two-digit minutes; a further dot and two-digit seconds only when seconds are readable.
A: 12.05
